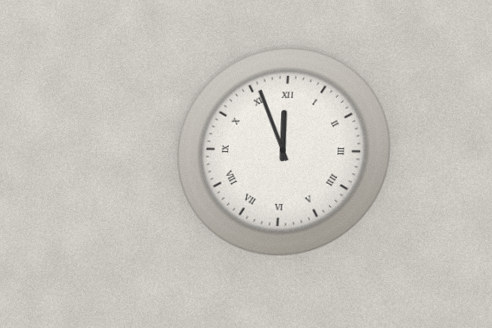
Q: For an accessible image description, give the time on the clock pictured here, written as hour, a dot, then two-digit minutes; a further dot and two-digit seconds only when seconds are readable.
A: 11.56
